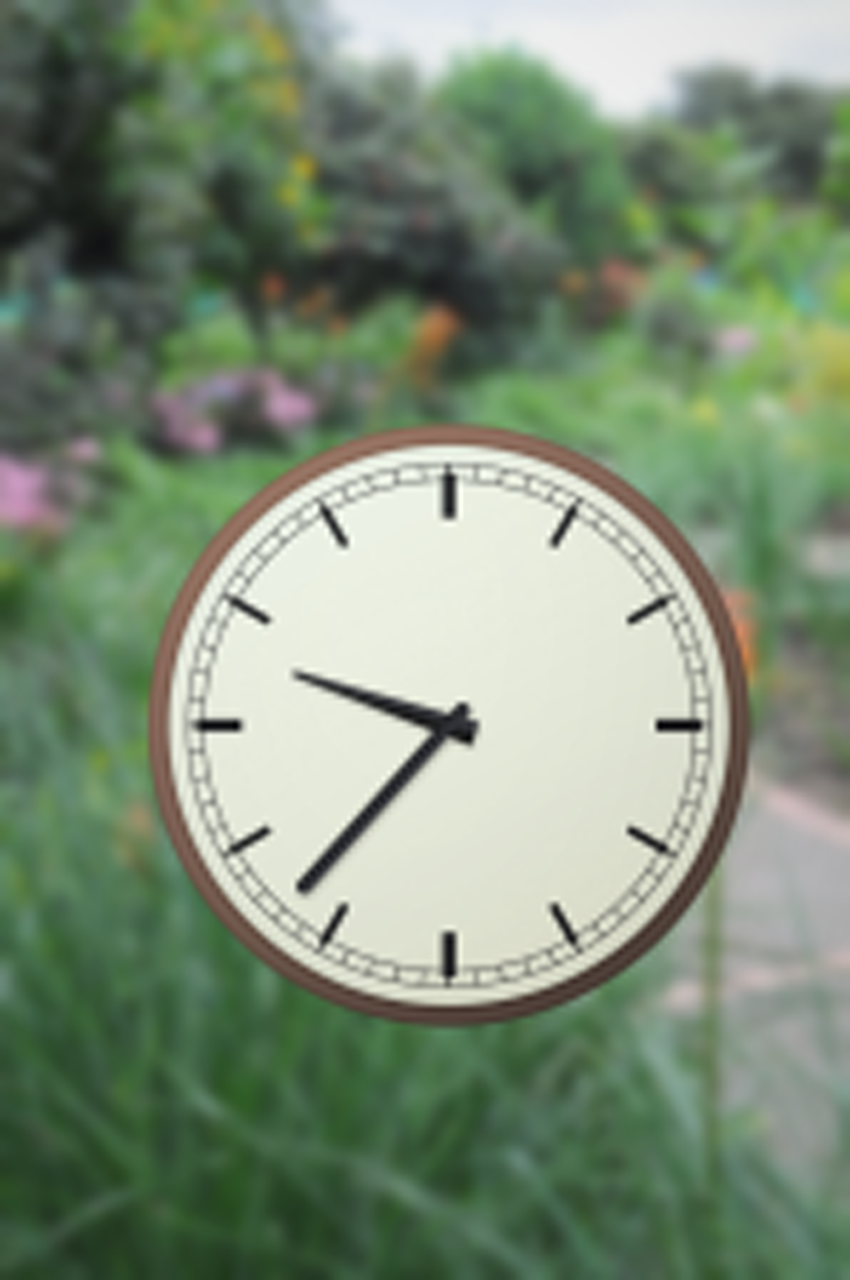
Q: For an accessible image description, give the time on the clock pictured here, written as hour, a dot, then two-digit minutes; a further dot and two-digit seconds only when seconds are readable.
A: 9.37
